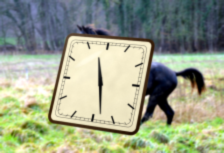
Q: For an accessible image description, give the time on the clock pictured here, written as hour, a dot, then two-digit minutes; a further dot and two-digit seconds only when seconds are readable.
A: 11.28
